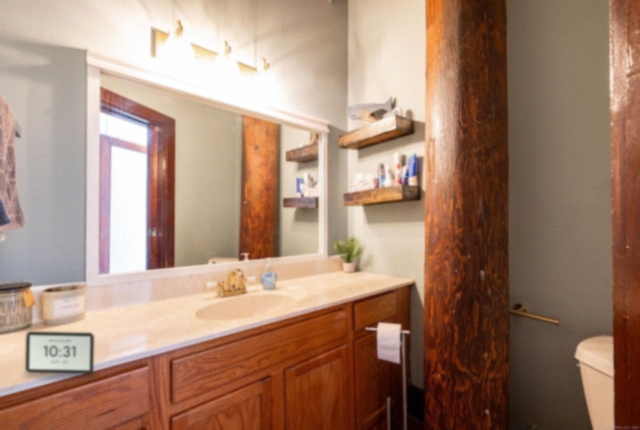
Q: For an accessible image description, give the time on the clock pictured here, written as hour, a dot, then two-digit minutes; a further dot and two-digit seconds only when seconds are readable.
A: 10.31
